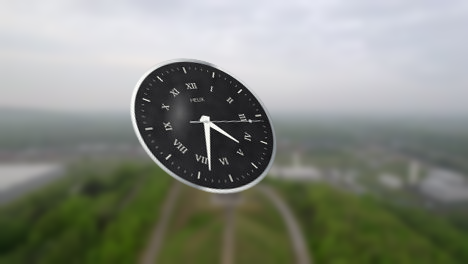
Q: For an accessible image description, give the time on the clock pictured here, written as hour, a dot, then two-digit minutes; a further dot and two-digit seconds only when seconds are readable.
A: 4.33.16
